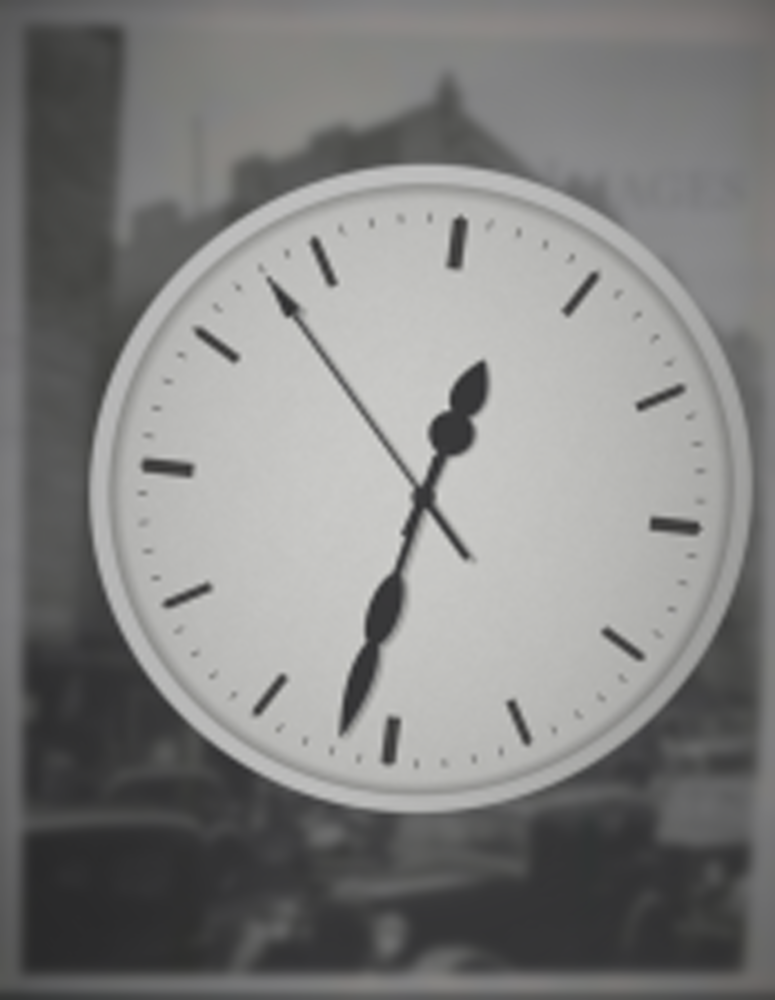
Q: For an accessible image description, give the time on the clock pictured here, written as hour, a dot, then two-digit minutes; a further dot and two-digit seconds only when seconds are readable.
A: 12.31.53
